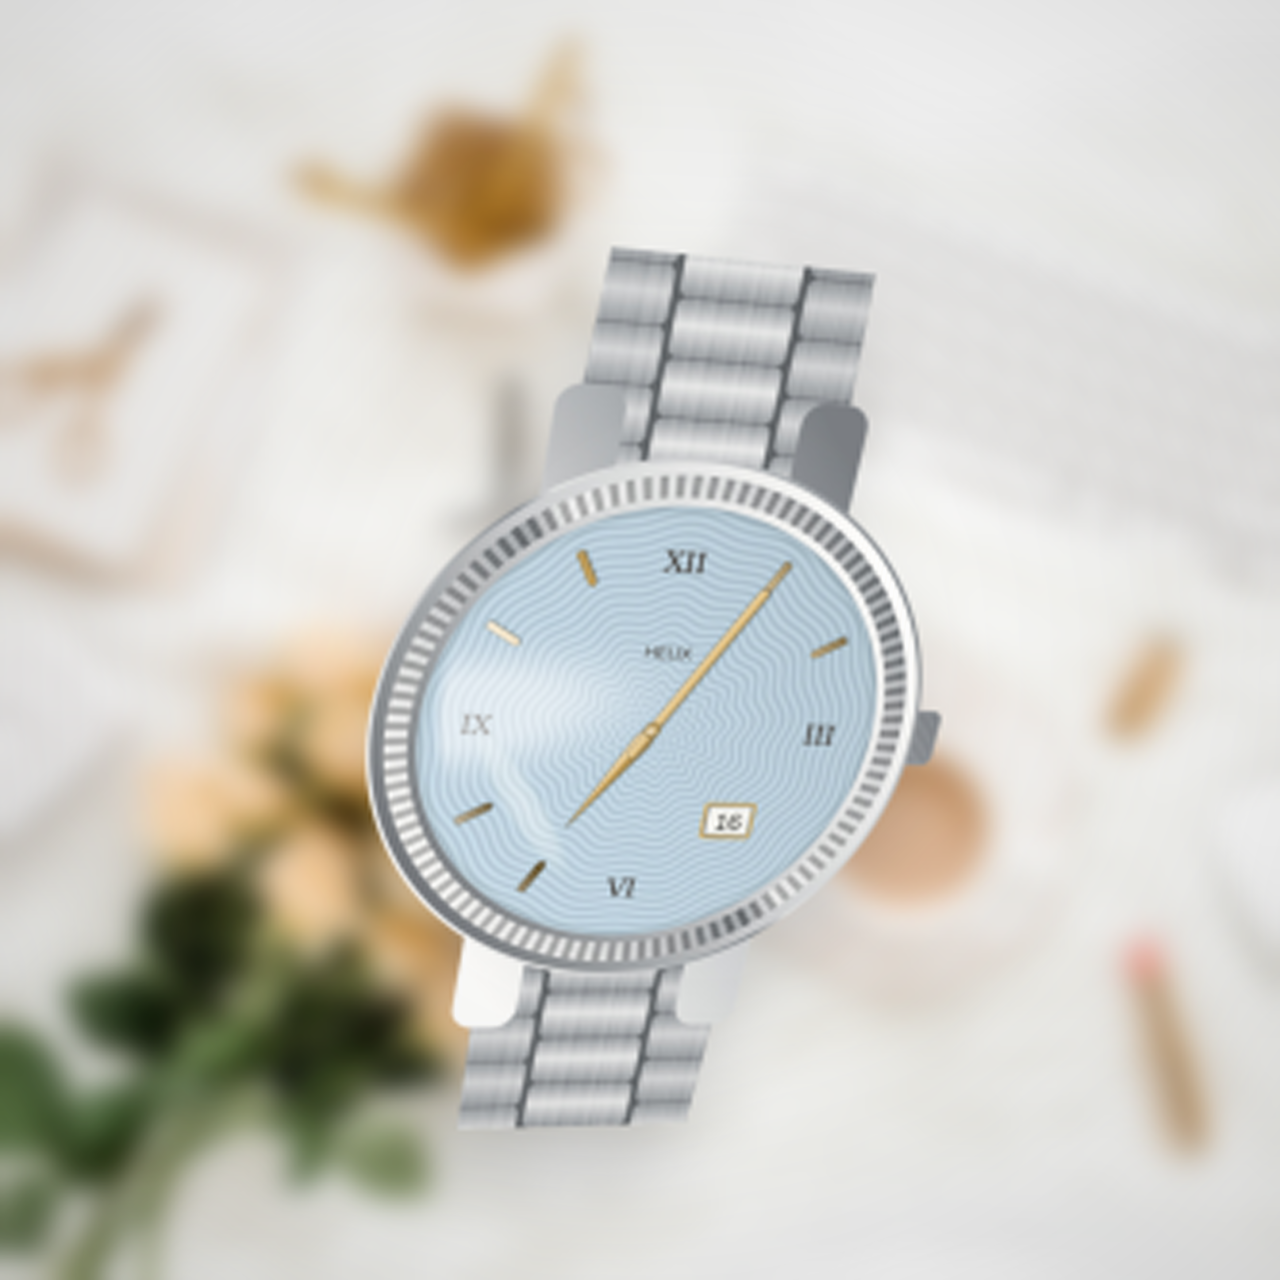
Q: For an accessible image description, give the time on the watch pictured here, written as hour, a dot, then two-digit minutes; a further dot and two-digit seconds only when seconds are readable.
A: 7.05
